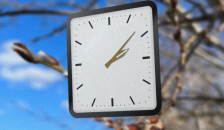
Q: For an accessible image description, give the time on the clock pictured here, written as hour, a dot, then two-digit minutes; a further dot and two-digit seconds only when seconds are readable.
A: 2.08
